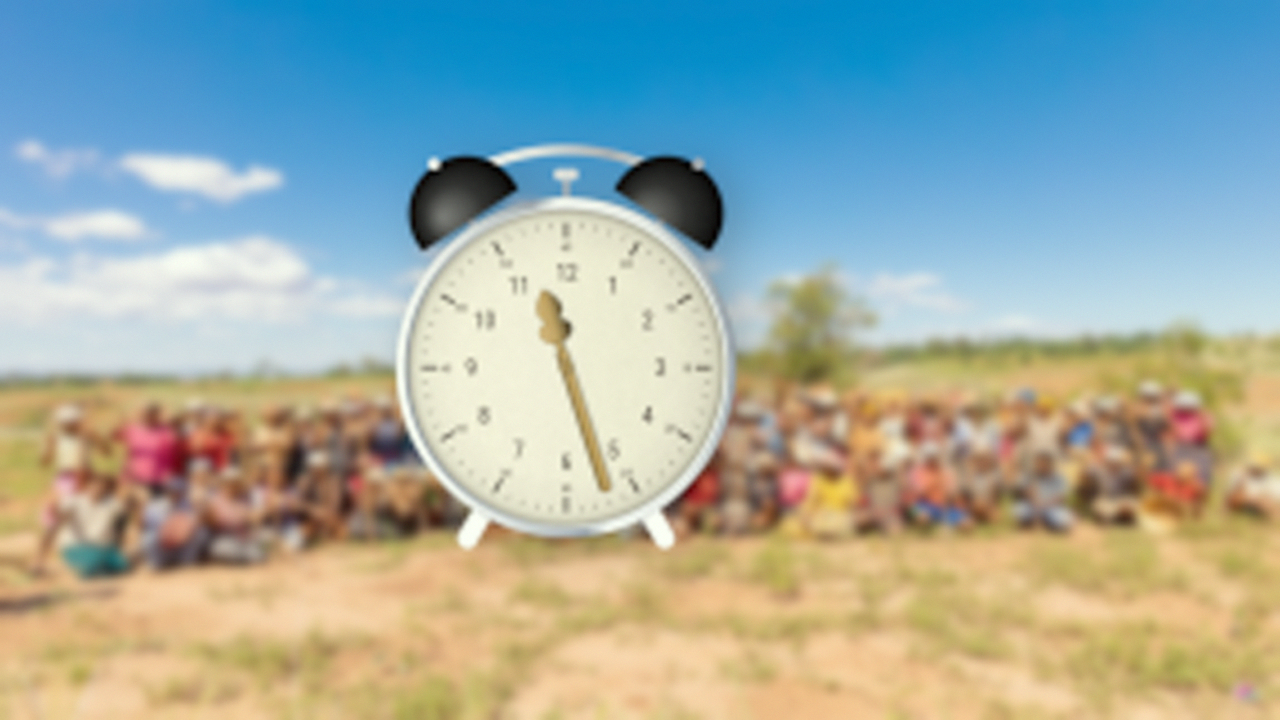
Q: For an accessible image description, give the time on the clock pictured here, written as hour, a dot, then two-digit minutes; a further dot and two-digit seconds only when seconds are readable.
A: 11.27
